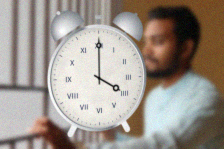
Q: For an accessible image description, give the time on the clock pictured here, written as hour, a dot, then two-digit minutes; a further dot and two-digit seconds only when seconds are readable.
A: 4.00
